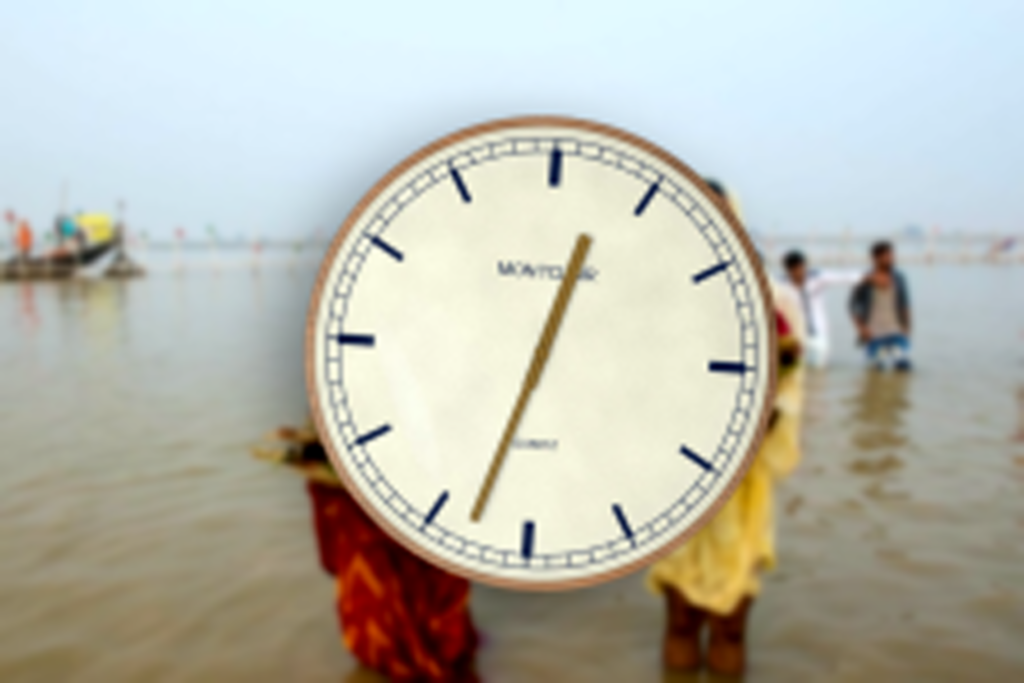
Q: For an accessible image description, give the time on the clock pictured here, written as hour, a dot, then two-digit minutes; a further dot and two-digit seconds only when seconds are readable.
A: 12.33
